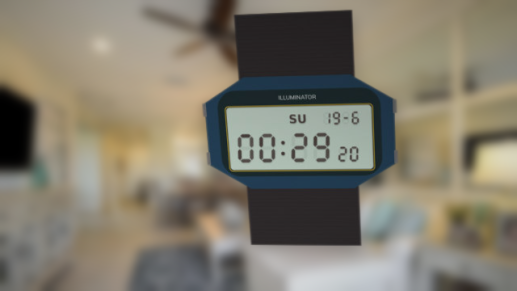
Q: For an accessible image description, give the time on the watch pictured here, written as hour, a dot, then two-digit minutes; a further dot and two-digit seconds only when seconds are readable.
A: 0.29.20
